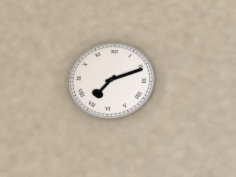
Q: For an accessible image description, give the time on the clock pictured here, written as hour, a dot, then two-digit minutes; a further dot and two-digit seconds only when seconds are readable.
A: 7.11
